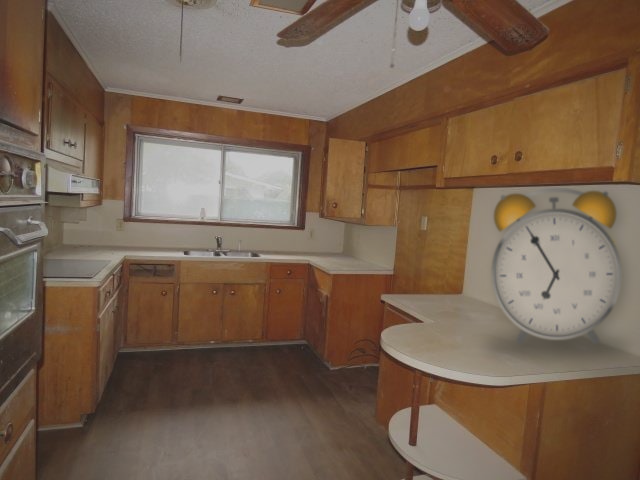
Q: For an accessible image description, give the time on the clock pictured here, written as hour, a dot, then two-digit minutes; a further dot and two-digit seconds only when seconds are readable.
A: 6.55
